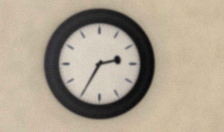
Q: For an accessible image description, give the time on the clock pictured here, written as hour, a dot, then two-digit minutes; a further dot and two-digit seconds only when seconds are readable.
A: 2.35
